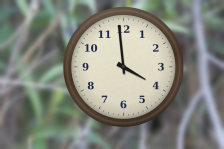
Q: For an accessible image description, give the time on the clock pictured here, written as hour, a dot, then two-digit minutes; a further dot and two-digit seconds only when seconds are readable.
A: 3.59
